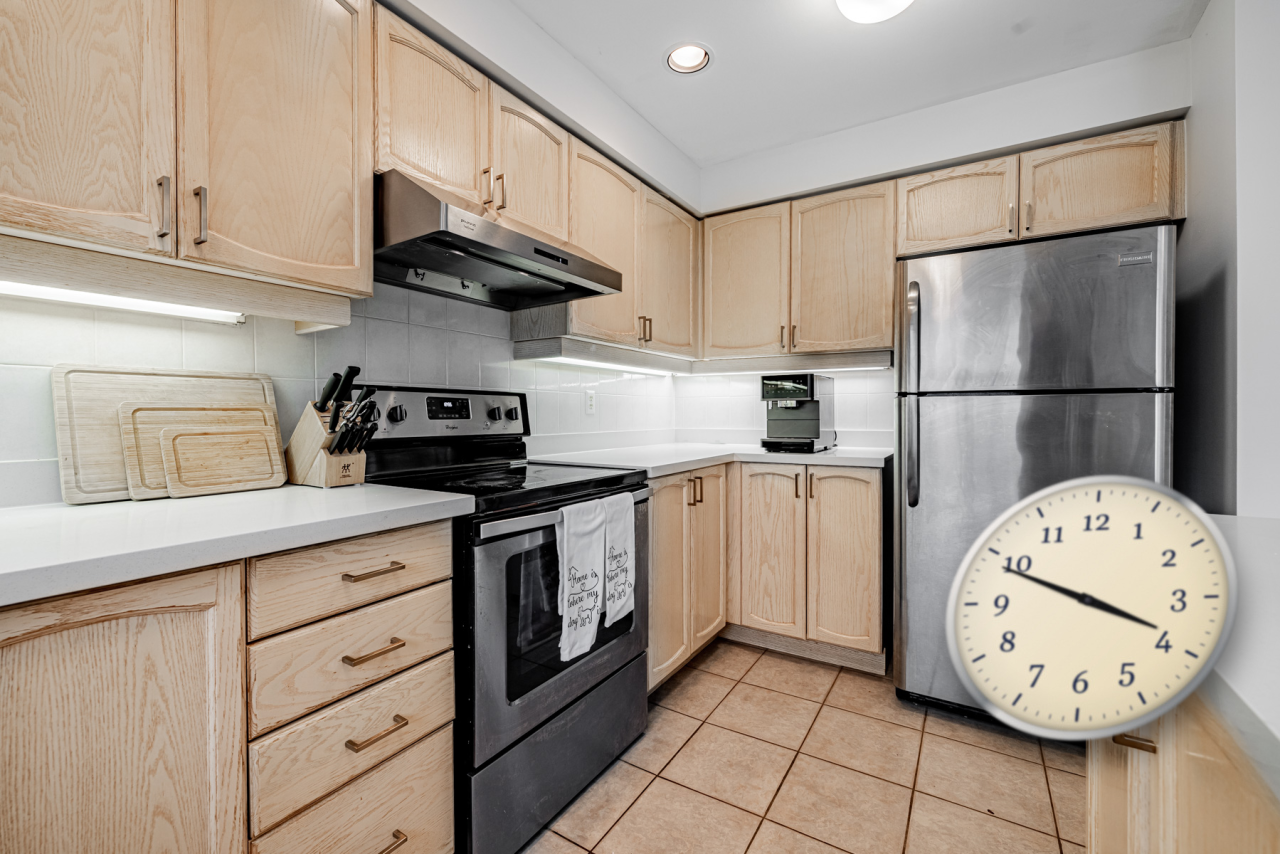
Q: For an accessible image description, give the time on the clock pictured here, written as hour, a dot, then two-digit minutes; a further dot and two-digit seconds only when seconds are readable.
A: 3.49
